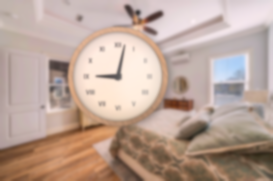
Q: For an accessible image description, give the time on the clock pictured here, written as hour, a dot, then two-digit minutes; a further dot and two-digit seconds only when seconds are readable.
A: 9.02
